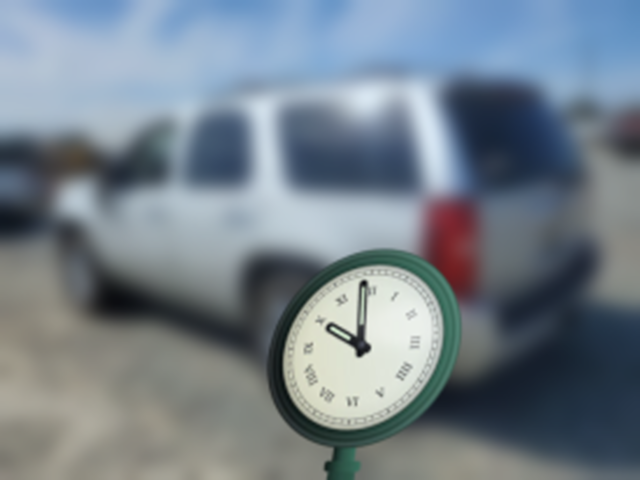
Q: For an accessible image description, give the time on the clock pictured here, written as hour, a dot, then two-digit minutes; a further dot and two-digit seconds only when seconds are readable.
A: 9.59
